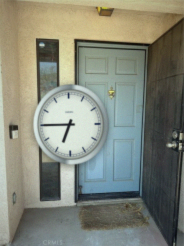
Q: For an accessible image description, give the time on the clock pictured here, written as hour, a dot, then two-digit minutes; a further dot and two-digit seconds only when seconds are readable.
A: 6.45
